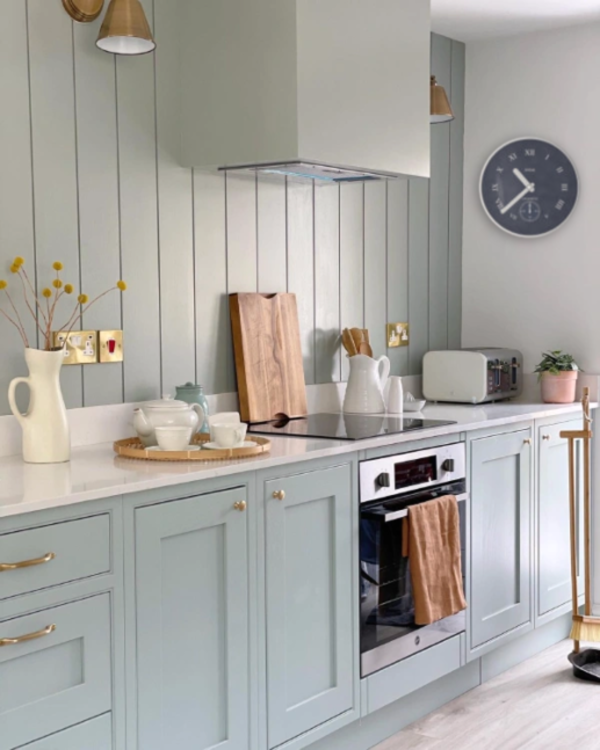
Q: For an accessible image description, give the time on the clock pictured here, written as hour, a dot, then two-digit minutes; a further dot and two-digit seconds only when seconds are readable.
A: 10.38
